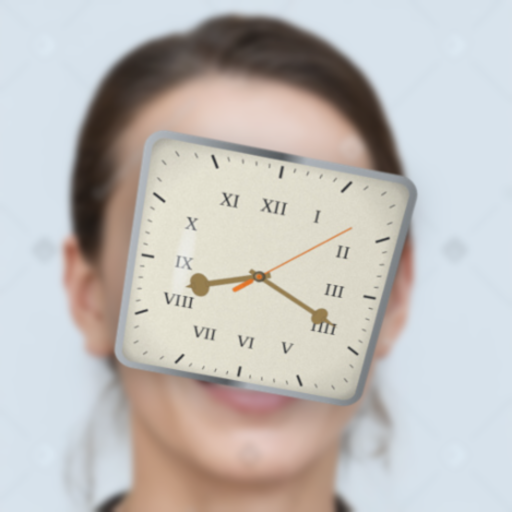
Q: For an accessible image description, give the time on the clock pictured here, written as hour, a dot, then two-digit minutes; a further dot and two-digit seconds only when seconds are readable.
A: 8.19.08
